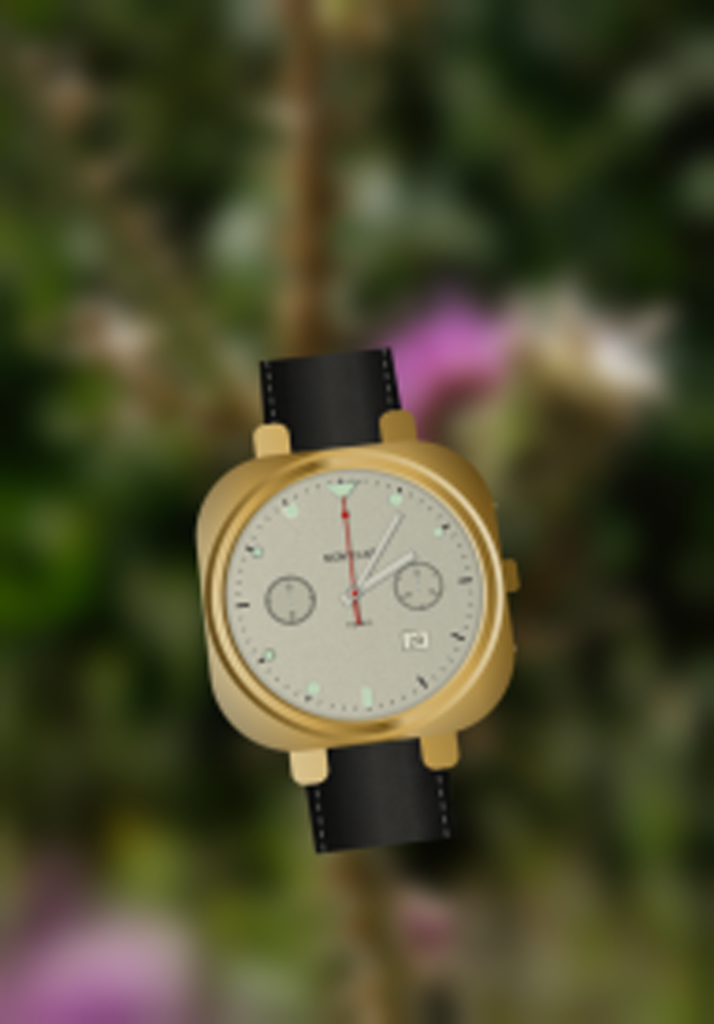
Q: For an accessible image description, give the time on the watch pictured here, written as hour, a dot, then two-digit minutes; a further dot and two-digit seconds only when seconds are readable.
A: 2.06
